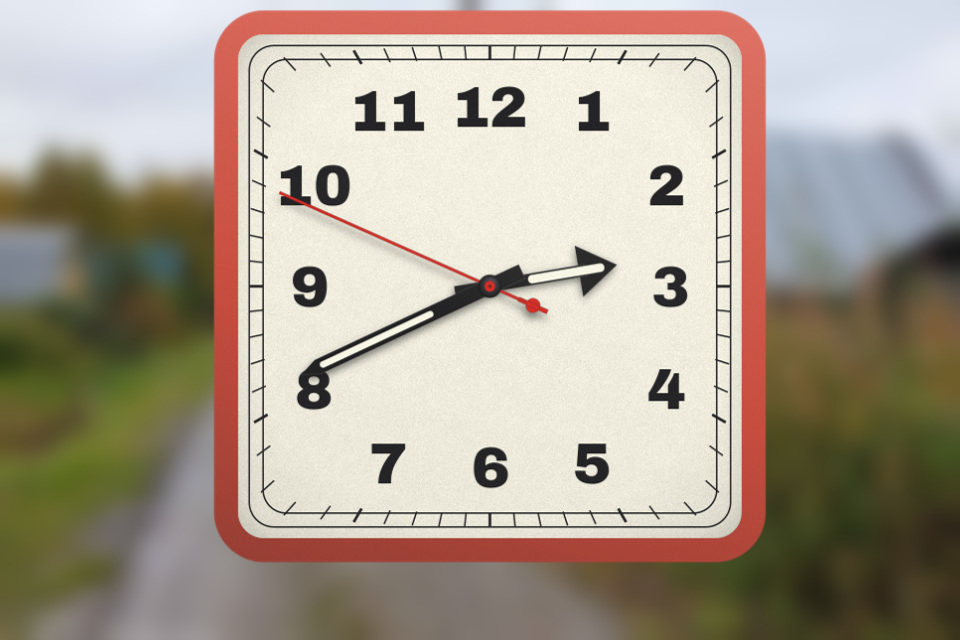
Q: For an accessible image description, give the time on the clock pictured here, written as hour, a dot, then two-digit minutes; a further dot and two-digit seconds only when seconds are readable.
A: 2.40.49
